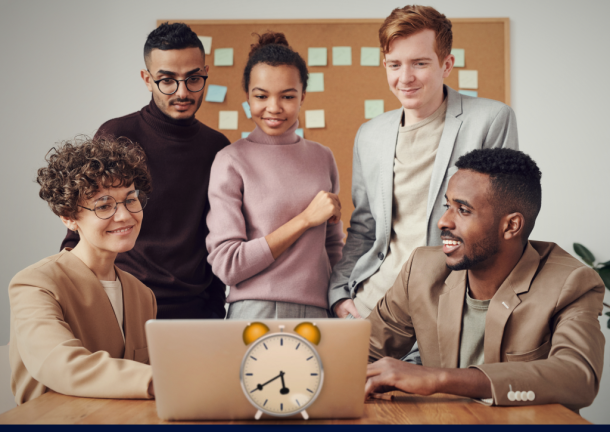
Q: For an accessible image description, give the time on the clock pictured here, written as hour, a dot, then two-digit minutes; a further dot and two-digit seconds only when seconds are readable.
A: 5.40
